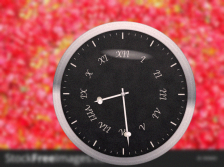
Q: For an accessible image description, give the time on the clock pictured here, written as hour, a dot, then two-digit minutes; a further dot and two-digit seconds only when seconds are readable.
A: 8.29
